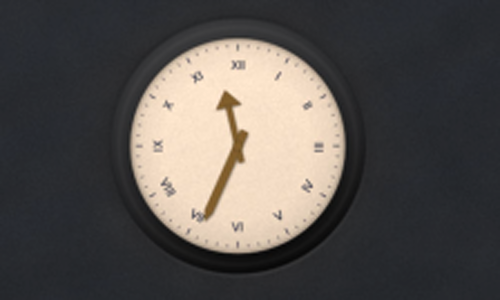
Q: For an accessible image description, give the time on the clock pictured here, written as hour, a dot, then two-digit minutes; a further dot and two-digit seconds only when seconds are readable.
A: 11.34
